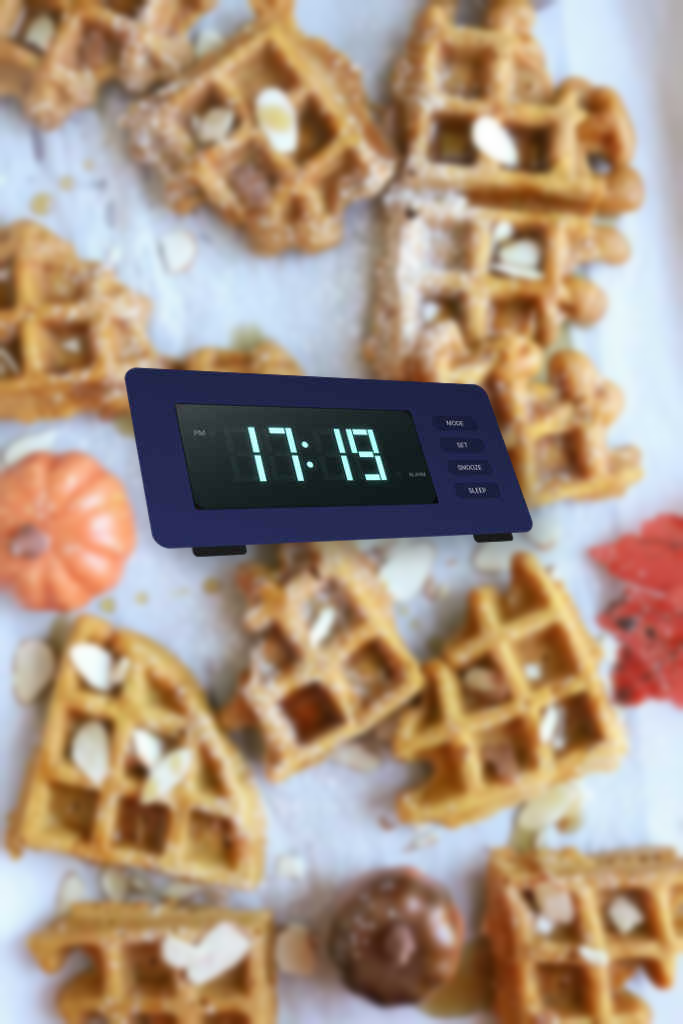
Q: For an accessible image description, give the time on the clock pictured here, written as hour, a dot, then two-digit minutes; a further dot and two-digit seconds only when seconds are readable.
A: 17.19
